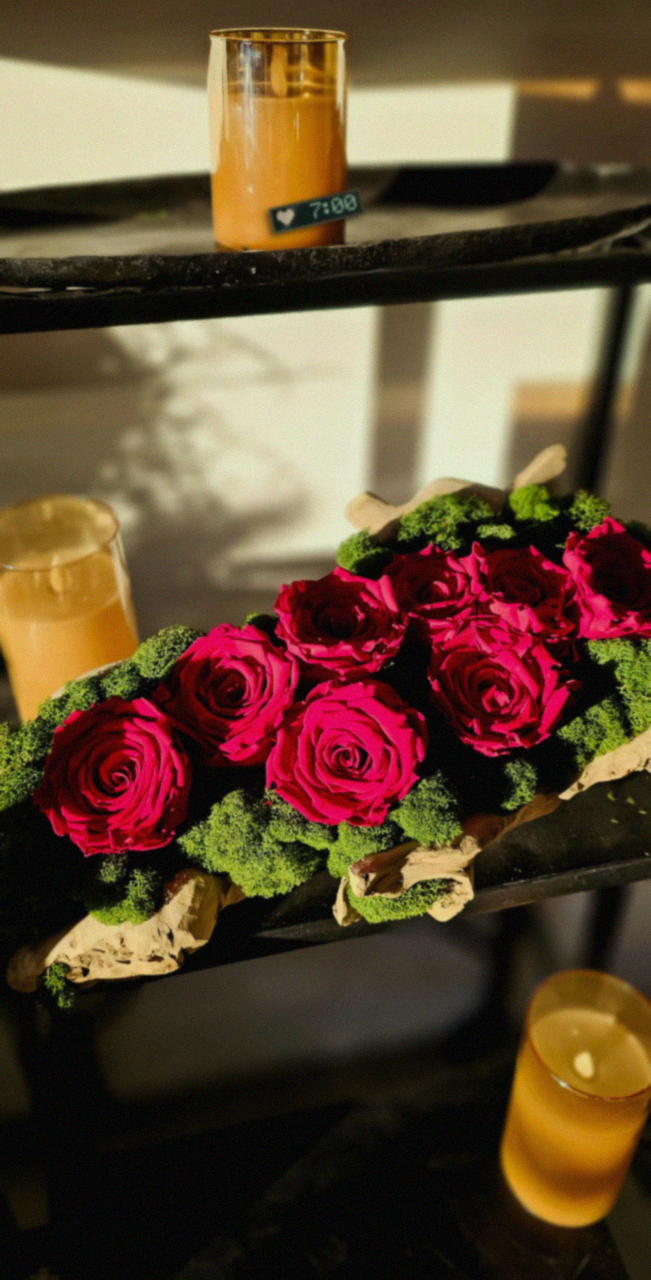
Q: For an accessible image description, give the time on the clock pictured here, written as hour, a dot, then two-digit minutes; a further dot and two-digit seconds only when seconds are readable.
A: 7.00
